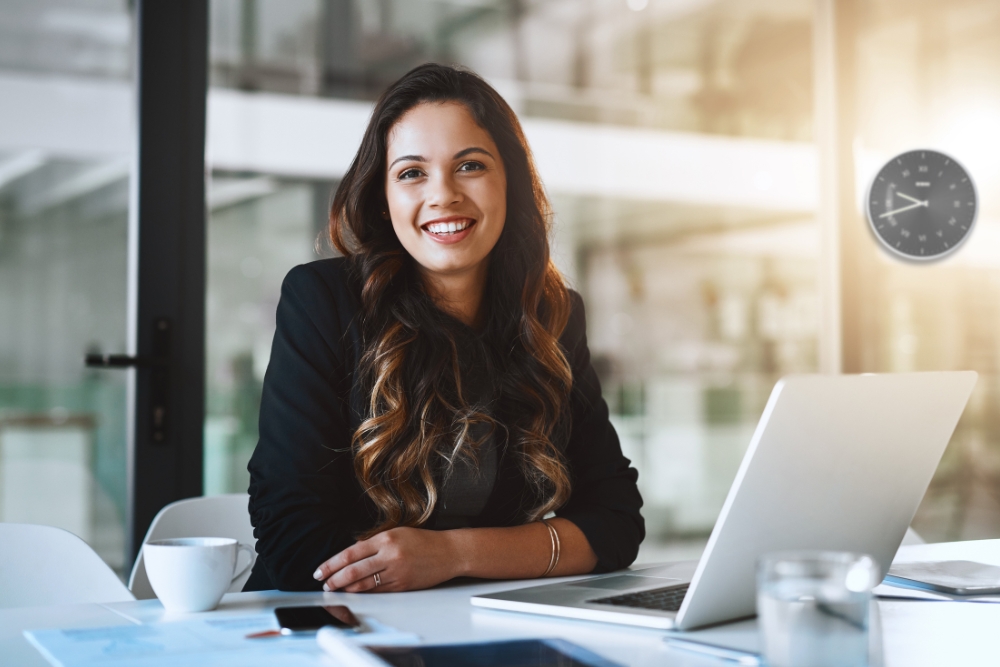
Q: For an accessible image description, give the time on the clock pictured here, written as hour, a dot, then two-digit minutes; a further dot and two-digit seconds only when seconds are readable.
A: 9.42
